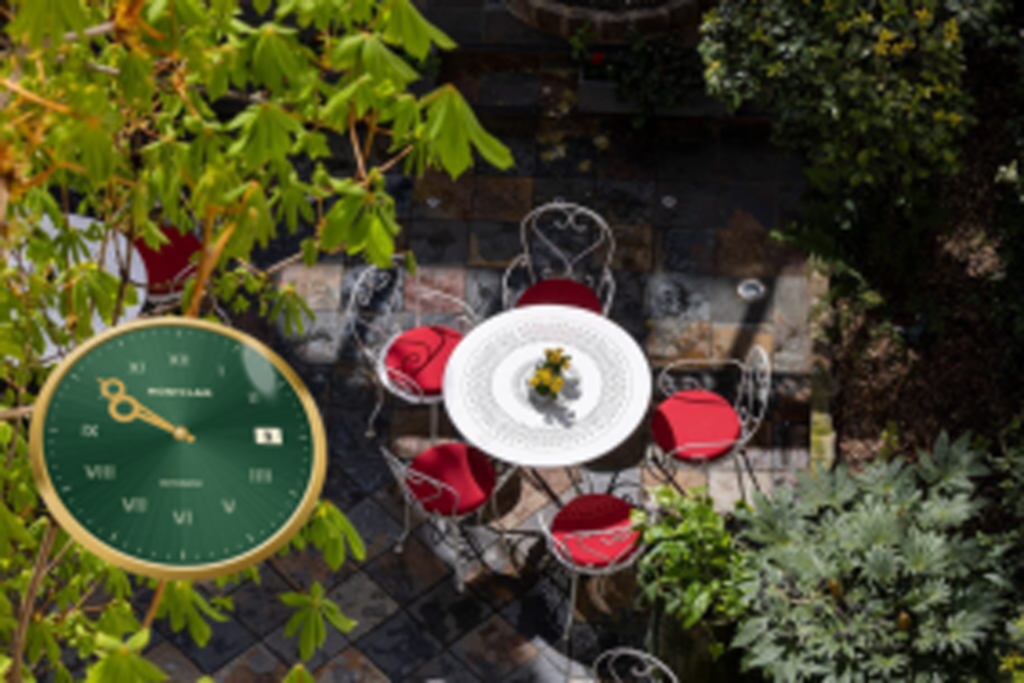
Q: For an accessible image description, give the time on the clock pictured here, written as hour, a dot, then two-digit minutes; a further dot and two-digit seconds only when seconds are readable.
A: 9.51
